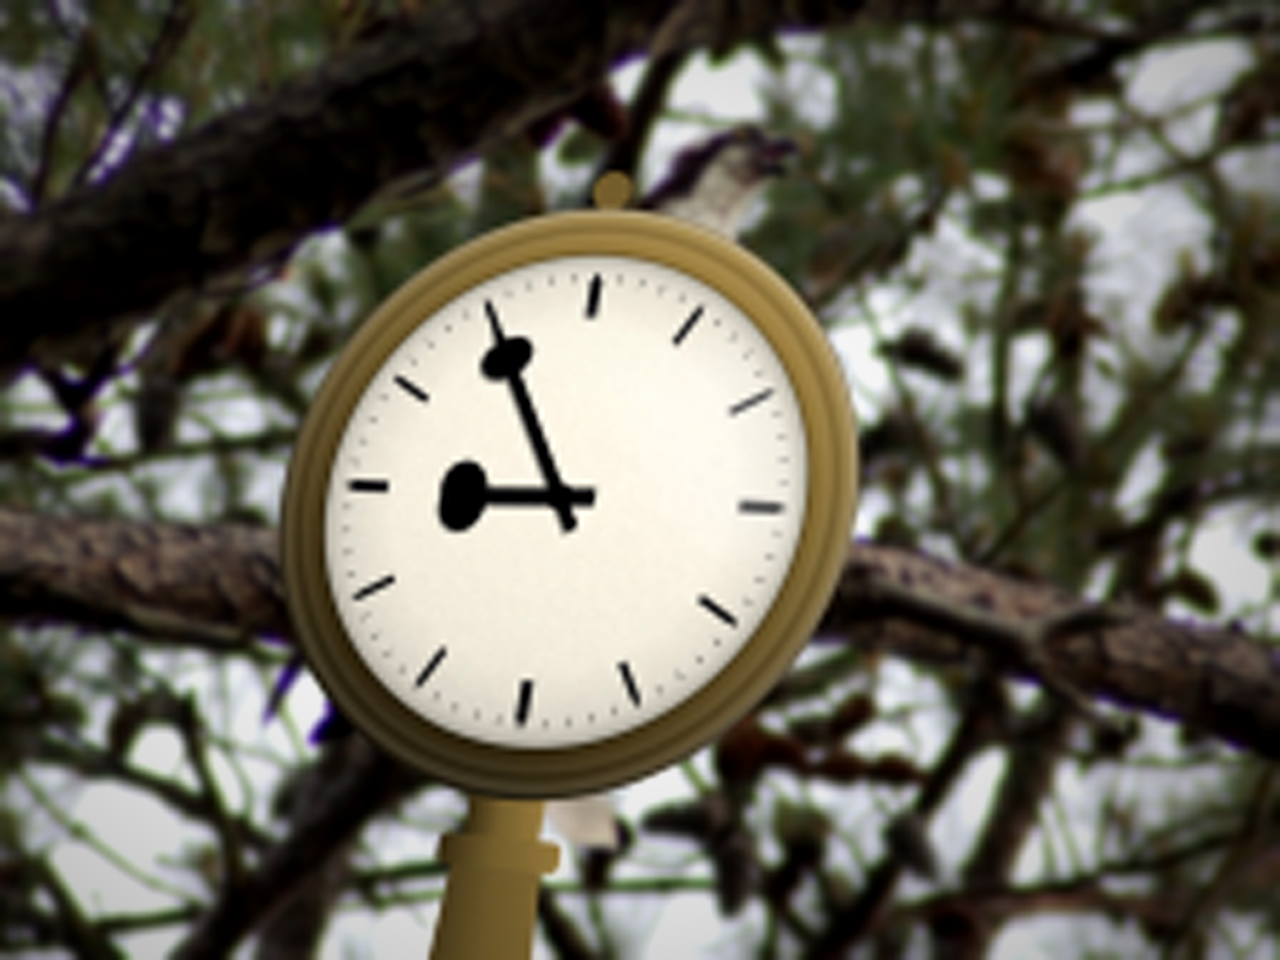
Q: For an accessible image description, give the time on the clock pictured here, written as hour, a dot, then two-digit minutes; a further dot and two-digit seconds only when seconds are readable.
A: 8.55
